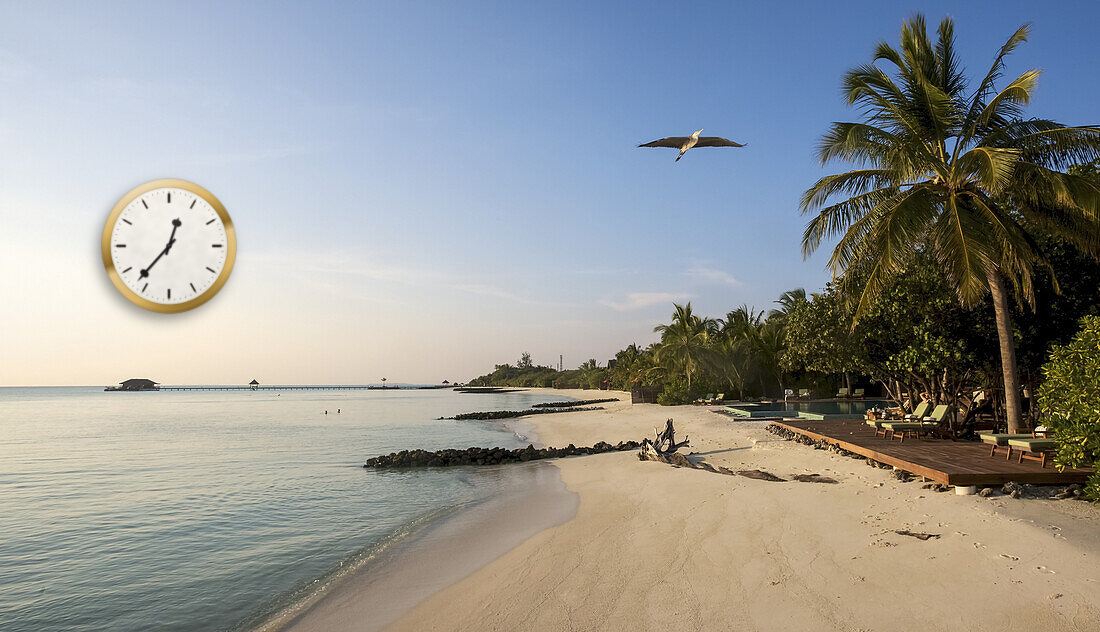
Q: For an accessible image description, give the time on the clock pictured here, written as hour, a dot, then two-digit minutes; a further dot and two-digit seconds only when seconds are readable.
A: 12.37
